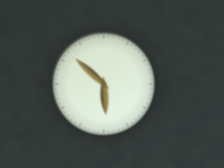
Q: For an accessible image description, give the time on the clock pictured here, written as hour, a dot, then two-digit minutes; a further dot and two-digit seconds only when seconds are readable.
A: 5.52
